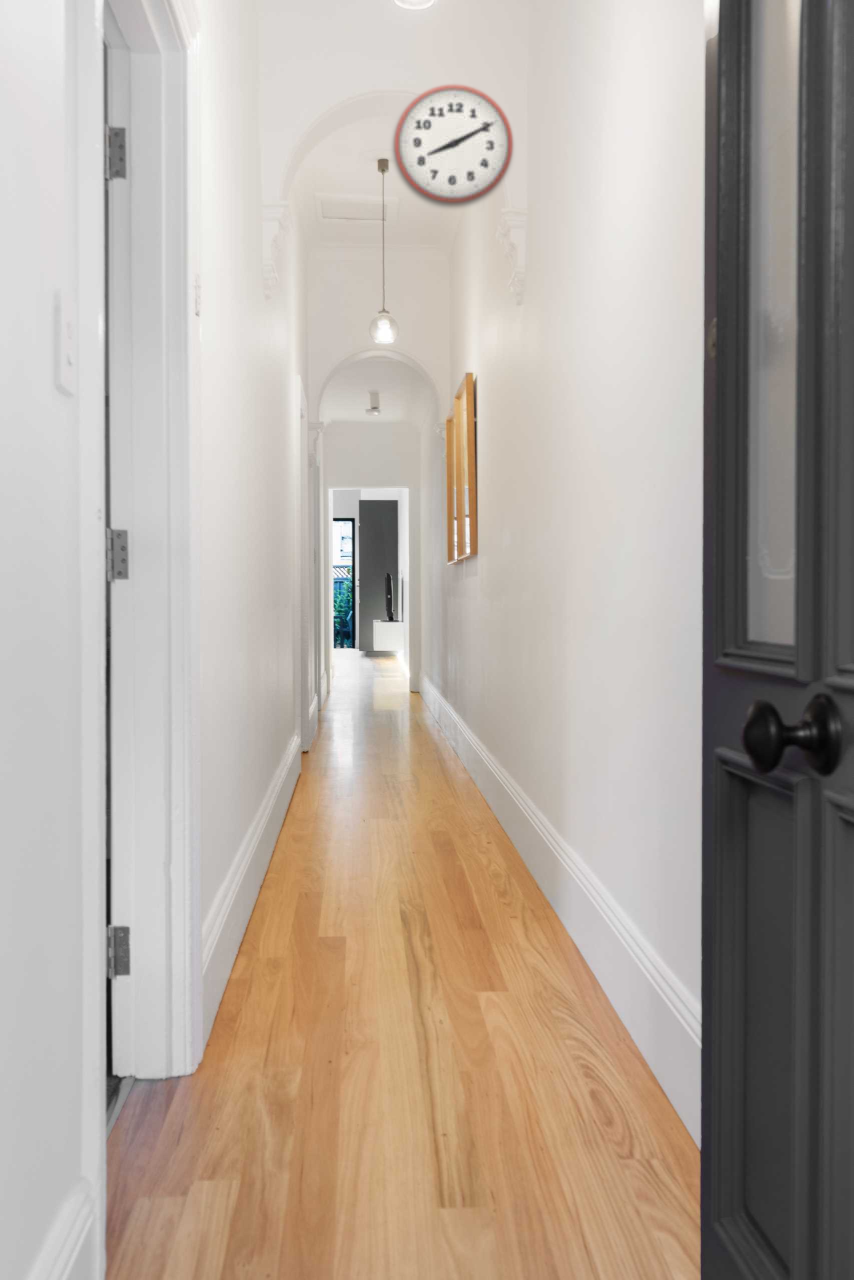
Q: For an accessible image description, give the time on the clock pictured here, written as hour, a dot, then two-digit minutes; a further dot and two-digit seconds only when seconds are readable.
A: 8.10
